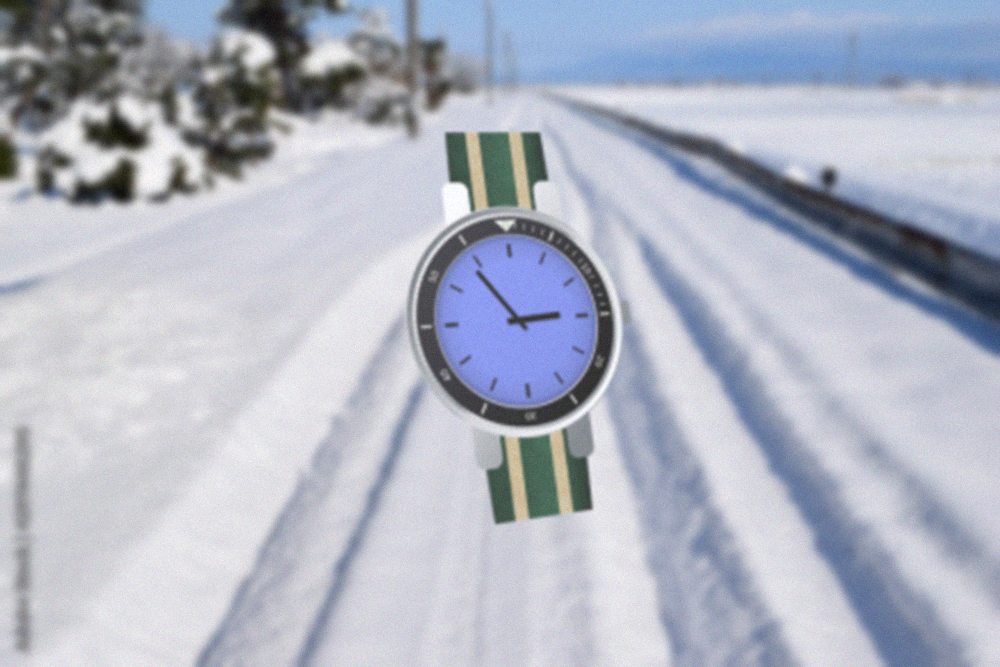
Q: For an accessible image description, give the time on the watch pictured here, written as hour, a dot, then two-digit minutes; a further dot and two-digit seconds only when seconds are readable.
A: 2.54
